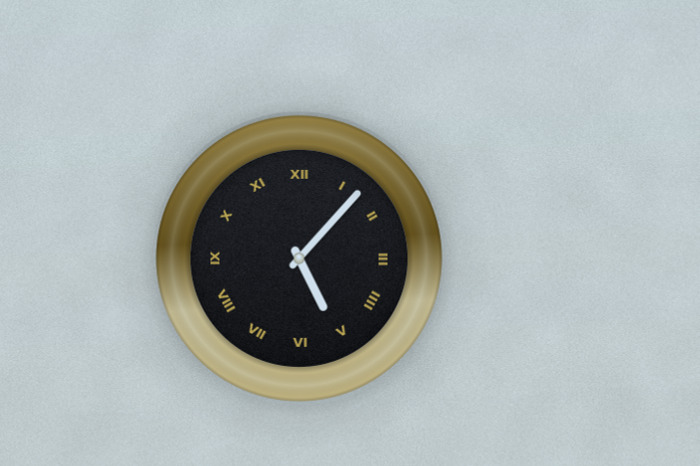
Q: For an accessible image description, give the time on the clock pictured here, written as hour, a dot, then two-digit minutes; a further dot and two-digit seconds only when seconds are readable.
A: 5.07
